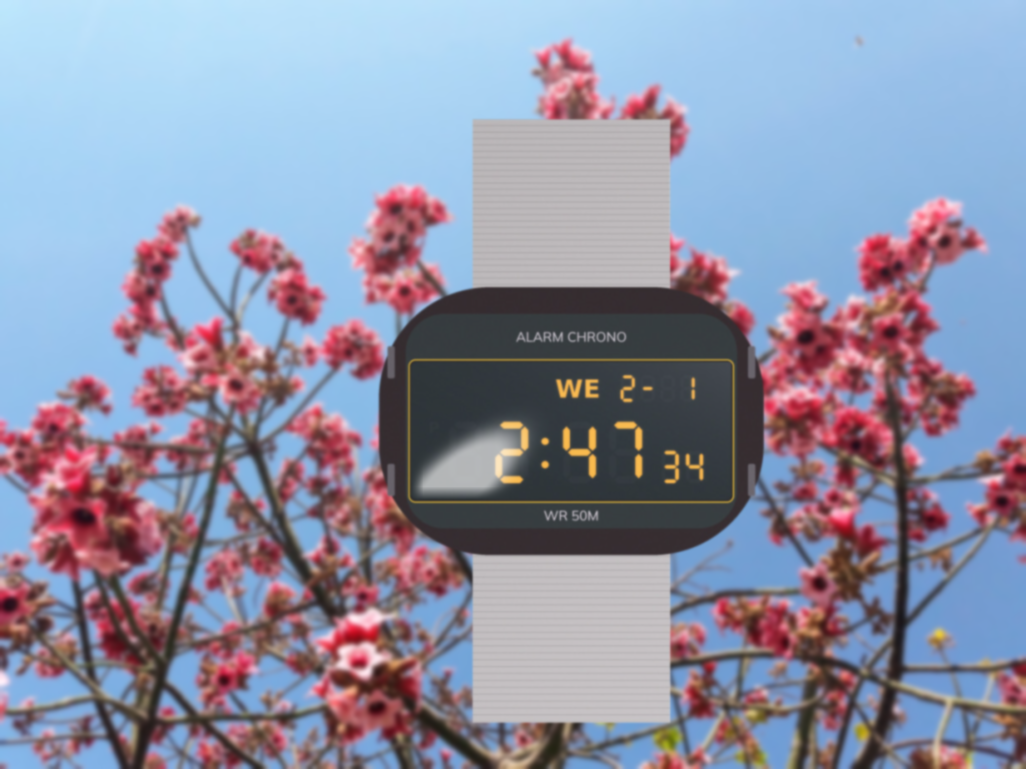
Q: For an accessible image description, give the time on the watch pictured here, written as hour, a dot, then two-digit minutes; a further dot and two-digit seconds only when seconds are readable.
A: 2.47.34
